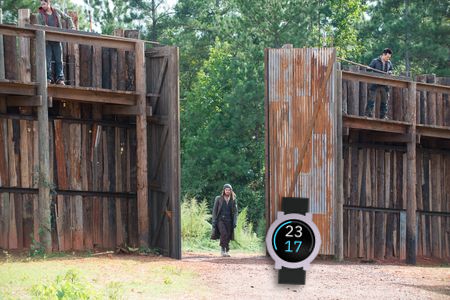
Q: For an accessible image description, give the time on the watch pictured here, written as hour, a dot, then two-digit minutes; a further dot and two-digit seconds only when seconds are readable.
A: 23.17
